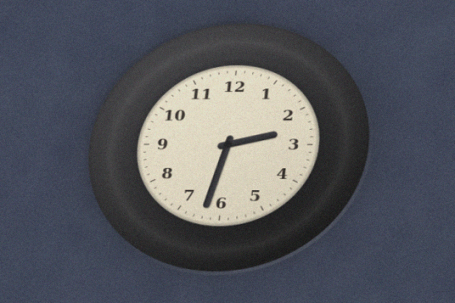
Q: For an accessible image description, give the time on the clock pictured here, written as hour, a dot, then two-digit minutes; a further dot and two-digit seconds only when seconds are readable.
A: 2.32
